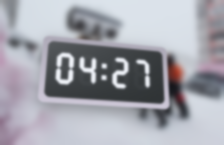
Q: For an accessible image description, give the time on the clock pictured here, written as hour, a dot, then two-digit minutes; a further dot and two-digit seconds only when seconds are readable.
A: 4.27
